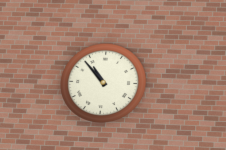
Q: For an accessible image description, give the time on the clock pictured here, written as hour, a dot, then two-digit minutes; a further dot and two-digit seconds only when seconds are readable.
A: 10.53
